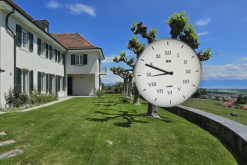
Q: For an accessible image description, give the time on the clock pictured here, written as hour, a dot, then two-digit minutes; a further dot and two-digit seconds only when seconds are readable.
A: 8.49
